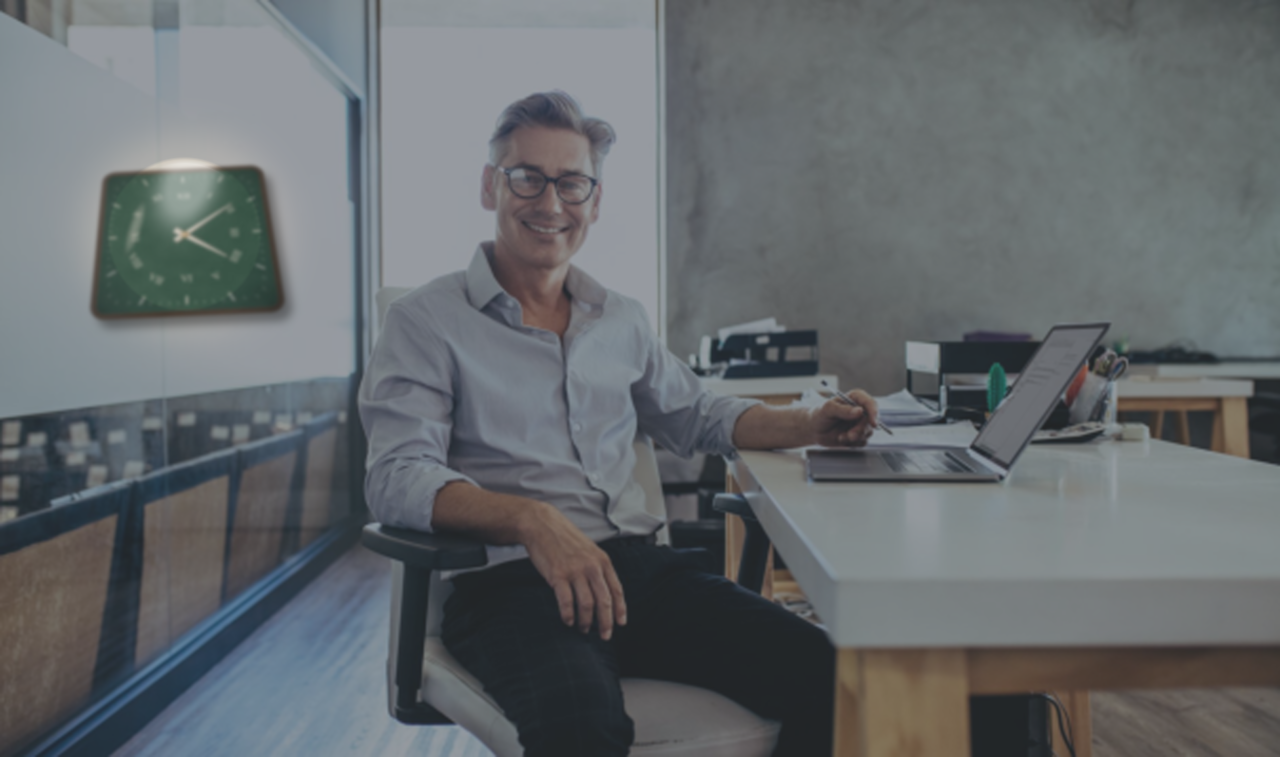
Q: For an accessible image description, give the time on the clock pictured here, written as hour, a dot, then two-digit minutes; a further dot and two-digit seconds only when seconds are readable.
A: 4.09
